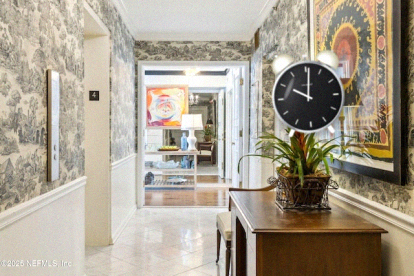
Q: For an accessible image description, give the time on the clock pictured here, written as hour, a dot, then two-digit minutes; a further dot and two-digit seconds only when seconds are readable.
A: 10.01
